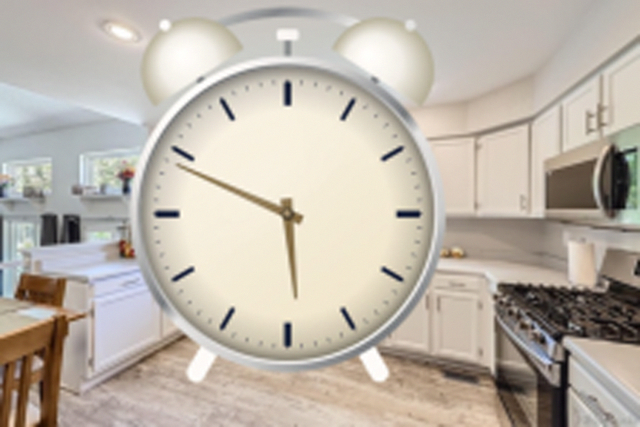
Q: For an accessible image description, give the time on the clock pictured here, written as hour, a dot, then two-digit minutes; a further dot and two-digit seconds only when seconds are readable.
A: 5.49
